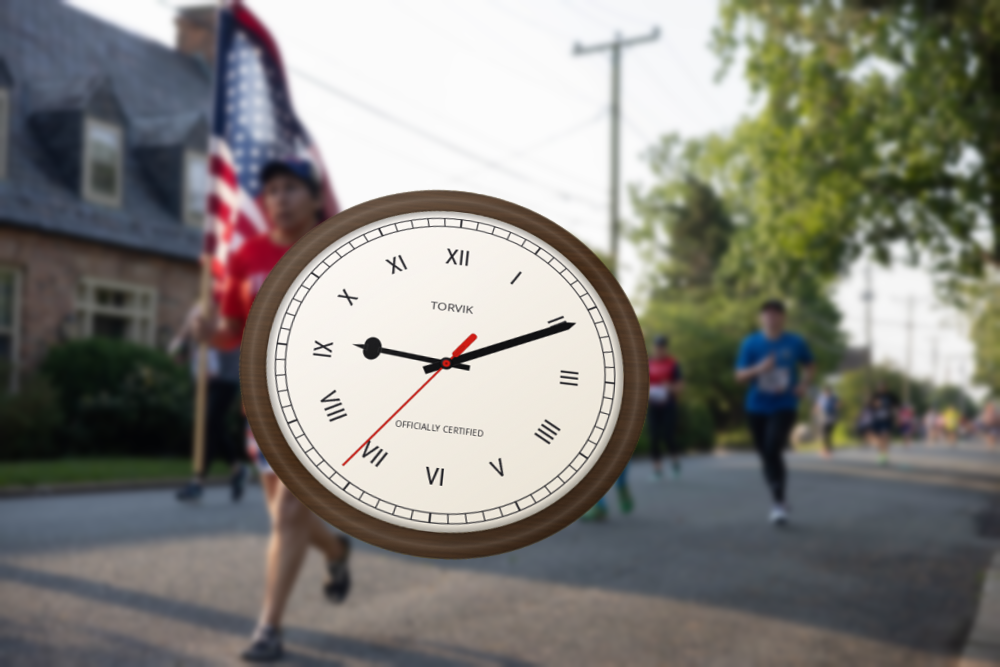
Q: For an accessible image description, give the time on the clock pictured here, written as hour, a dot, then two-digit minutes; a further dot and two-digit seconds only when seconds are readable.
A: 9.10.36
